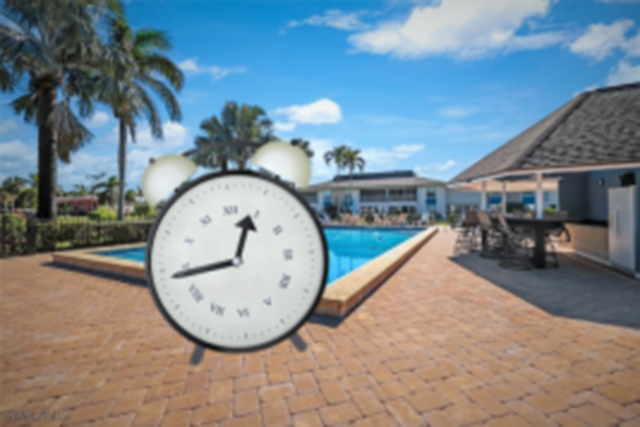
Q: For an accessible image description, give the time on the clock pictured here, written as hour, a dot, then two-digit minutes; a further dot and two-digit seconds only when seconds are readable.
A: 12.44
